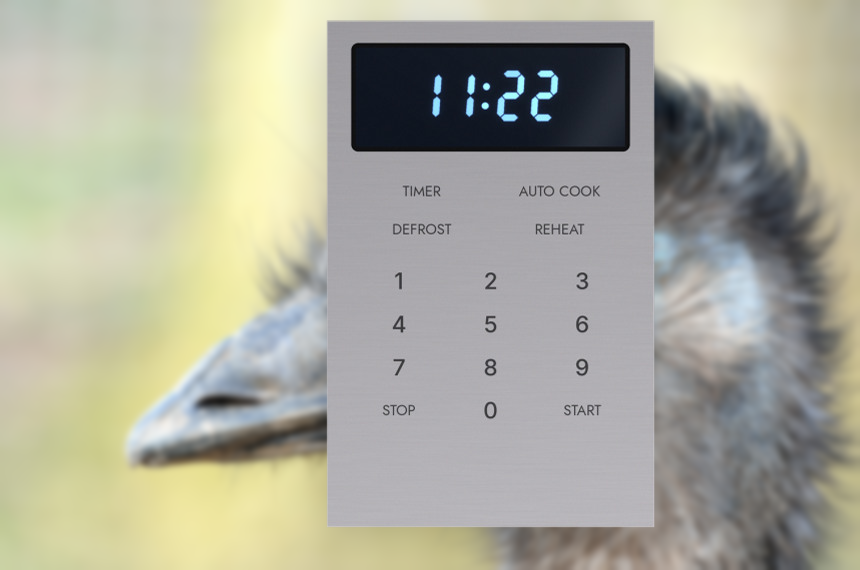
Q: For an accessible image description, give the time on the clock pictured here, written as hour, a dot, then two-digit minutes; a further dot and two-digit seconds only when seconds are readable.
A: 11.22
